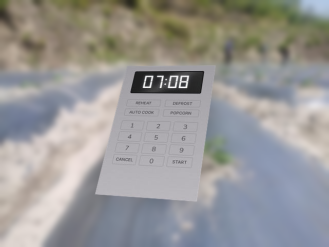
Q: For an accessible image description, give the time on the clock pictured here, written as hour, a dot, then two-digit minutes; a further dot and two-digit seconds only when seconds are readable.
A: 7.08
